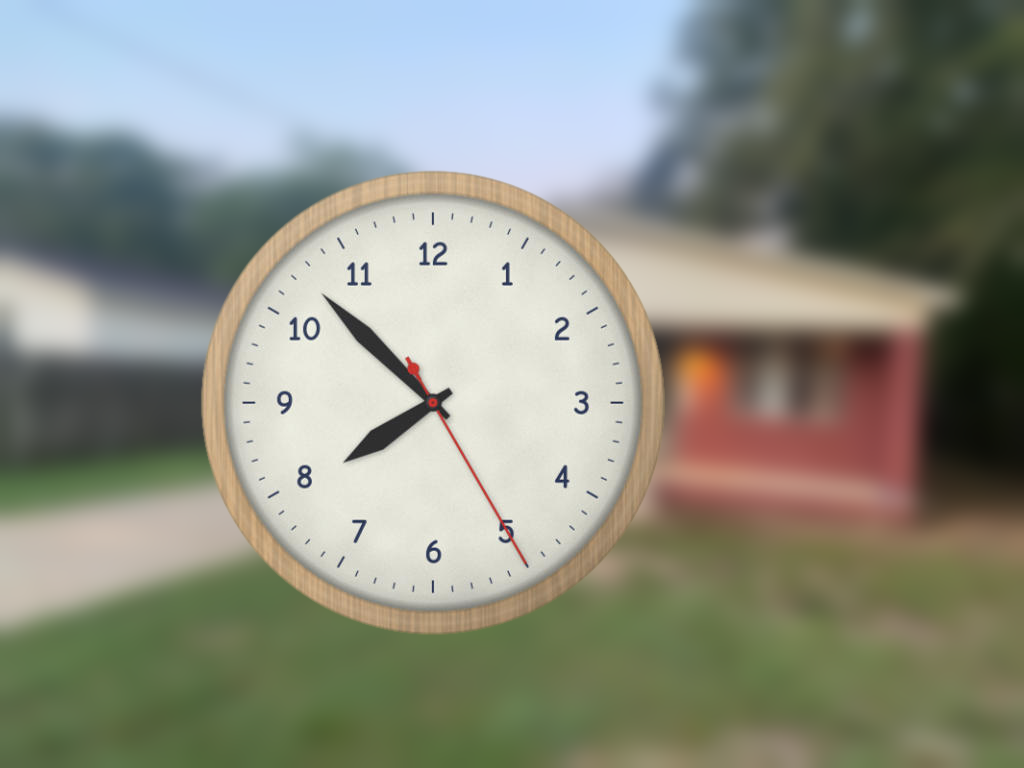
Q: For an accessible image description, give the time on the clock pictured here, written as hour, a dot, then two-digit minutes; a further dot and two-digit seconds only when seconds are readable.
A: 7.52.25
